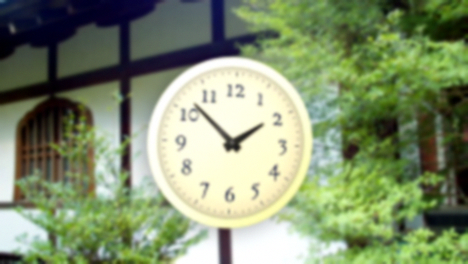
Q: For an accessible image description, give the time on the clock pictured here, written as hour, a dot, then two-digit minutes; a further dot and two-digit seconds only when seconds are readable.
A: 1.52
